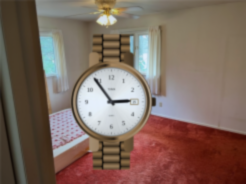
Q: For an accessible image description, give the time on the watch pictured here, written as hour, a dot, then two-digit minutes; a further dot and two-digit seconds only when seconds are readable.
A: 2.54
